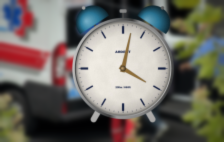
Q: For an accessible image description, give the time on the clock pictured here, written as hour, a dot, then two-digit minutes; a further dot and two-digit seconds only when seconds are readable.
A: 4.02
